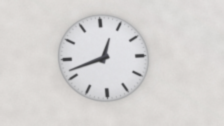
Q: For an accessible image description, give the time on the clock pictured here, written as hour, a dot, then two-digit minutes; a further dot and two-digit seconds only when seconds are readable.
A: 12.42
